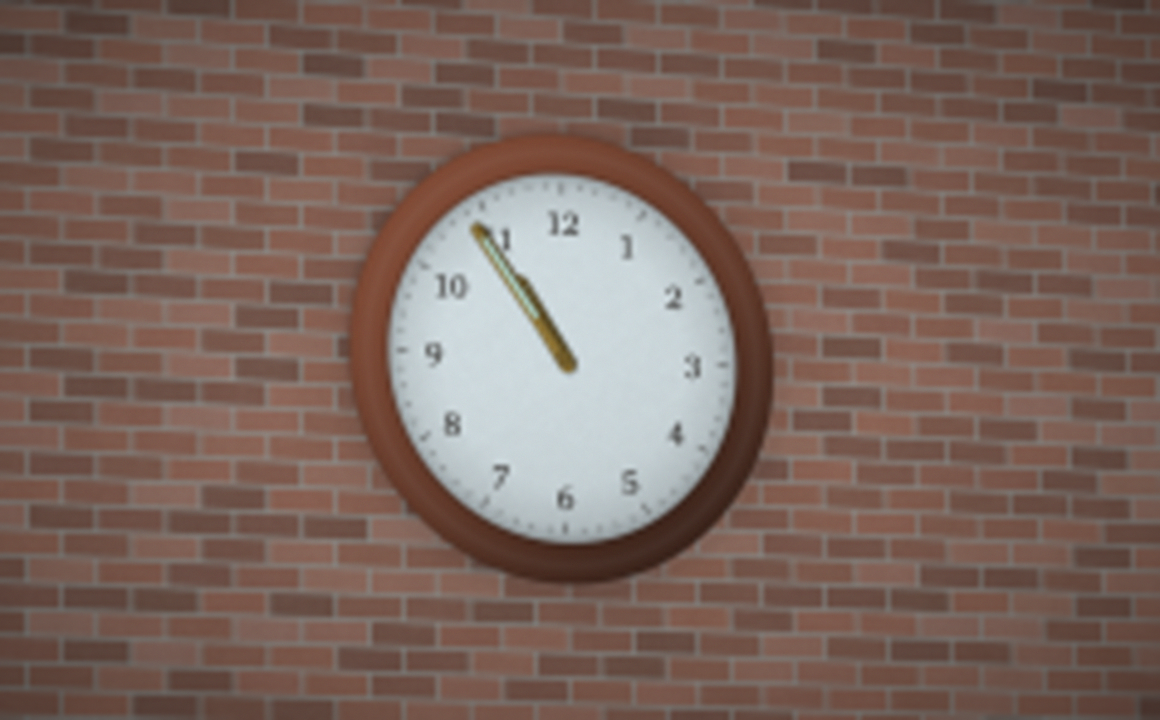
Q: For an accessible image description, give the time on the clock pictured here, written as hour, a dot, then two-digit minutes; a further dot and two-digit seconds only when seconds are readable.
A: 10.54
